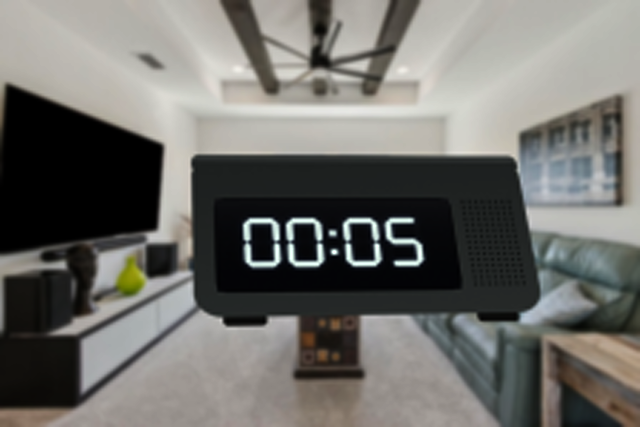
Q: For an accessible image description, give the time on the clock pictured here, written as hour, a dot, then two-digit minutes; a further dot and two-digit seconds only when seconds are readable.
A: 0.05
